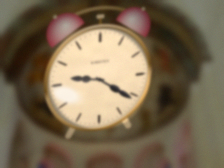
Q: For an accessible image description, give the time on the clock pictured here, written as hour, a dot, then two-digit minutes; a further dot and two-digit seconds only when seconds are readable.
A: 9.21
